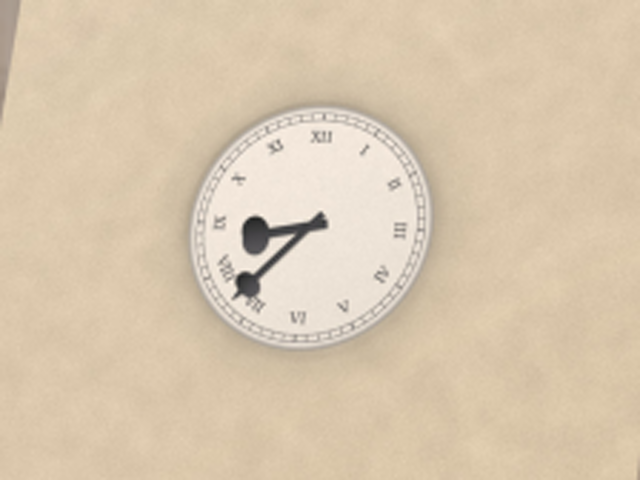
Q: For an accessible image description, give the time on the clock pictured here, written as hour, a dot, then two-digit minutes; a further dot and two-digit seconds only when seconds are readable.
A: 8.37
